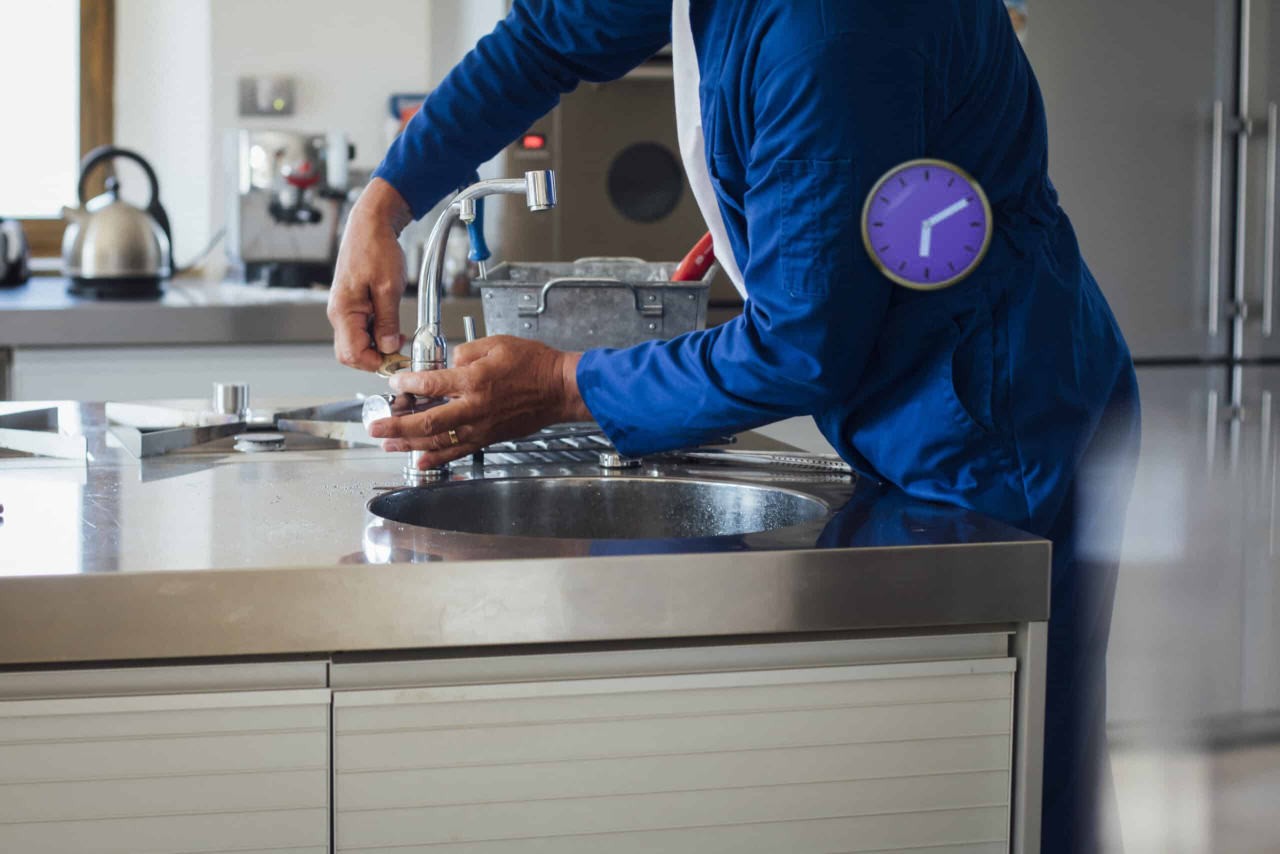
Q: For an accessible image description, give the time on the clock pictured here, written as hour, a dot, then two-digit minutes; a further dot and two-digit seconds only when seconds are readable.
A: 6.10
